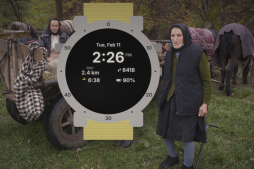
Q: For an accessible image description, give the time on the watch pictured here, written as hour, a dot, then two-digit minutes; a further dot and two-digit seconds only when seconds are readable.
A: 2.26
